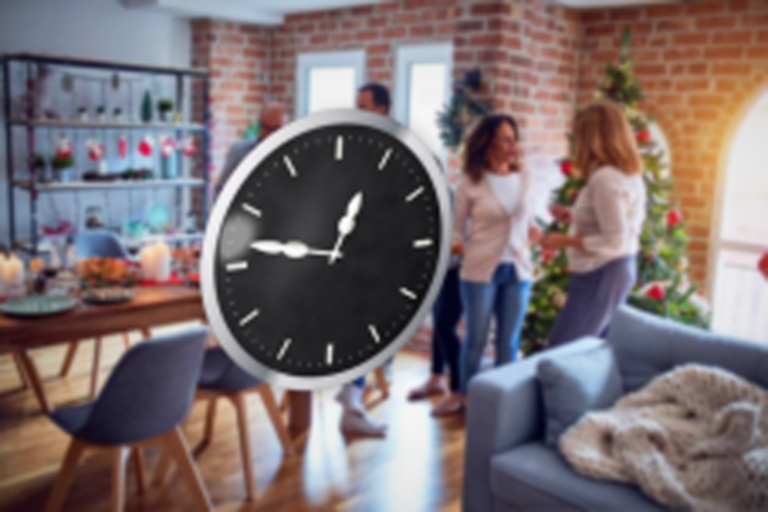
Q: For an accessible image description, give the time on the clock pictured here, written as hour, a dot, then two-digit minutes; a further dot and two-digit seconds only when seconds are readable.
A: 12.47
